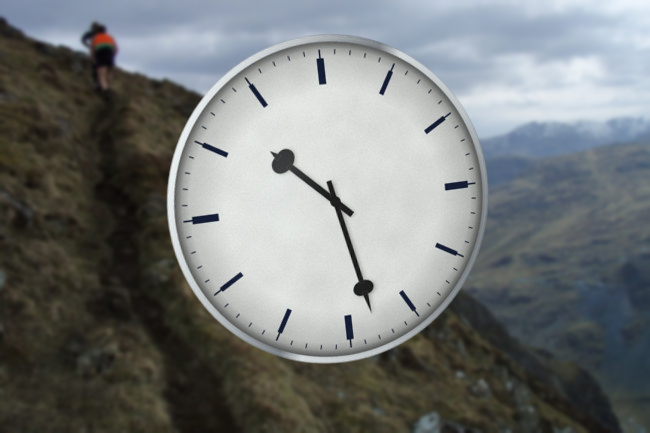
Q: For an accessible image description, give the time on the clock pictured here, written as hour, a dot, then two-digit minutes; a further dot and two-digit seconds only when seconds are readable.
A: 10.28
